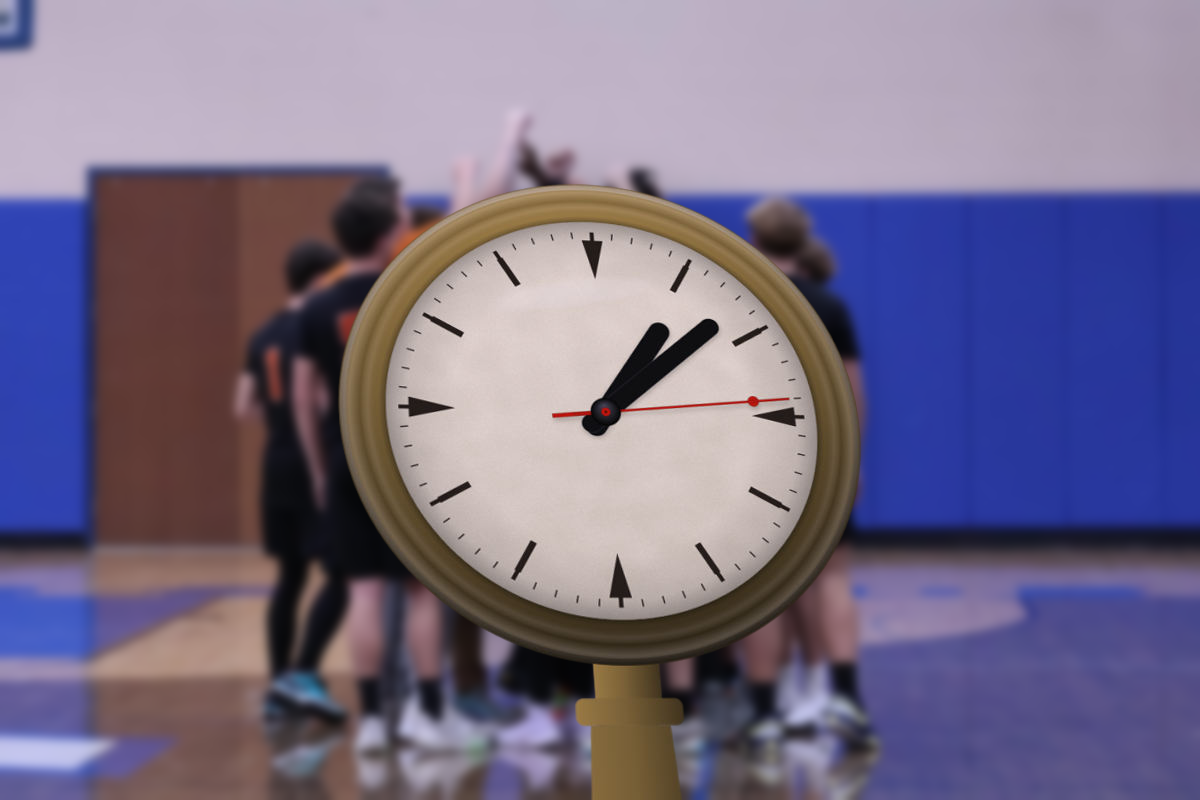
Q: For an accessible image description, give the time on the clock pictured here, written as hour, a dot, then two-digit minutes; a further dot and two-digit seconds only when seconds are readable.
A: 1.08.14
